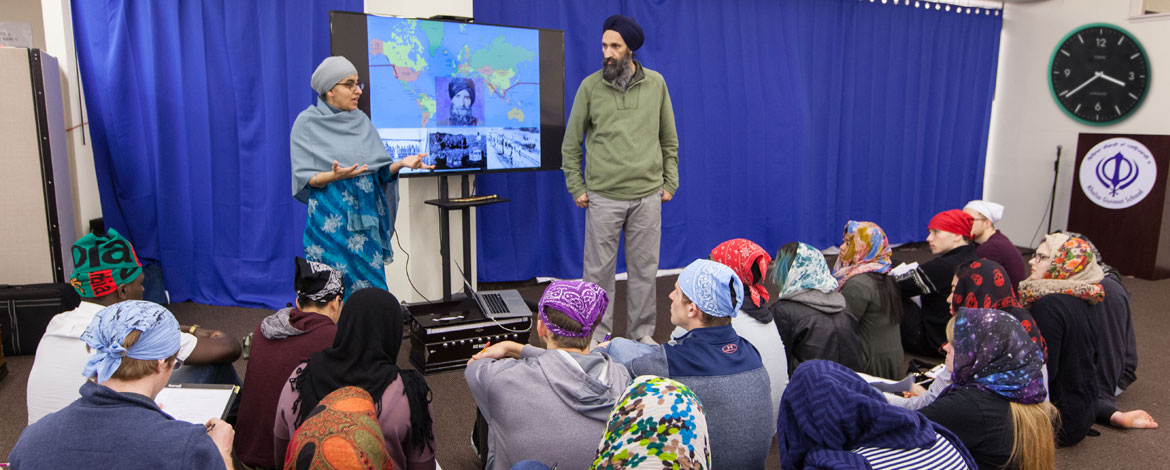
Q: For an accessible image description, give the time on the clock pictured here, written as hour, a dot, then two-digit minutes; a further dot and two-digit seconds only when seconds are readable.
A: 3.39
